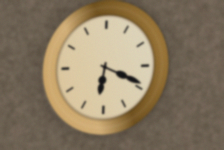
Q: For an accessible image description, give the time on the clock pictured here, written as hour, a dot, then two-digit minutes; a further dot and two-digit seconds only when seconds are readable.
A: 6.19
